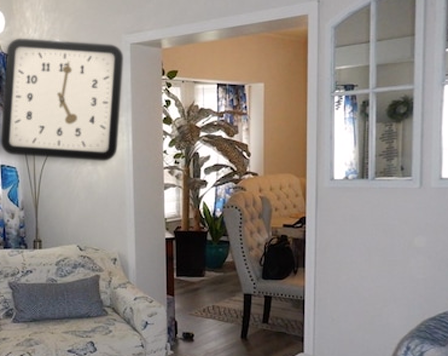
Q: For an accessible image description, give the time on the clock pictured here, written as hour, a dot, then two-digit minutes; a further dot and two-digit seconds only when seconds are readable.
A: 5.01
